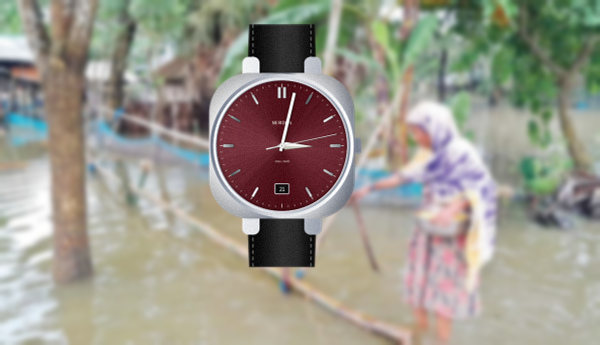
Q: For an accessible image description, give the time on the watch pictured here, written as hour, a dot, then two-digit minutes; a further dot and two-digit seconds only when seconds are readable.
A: 3.02.13
